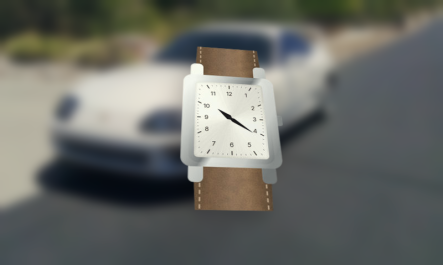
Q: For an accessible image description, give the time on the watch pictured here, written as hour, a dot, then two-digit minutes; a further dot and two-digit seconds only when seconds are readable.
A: 10.21
